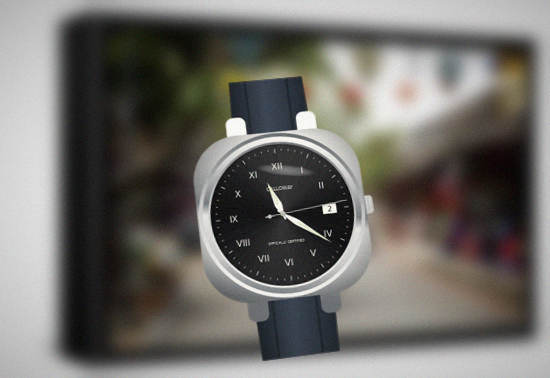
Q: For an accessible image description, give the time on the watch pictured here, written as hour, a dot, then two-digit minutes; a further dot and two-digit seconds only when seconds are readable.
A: 11.21.14
